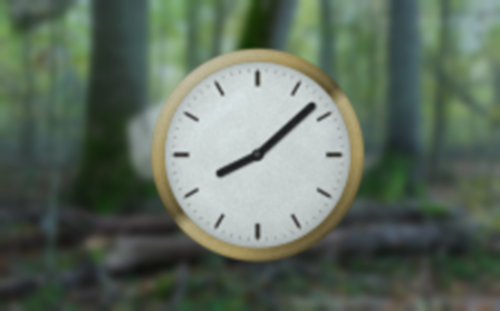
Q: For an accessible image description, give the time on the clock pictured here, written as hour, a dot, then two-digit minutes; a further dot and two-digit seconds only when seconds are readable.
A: 8.08
